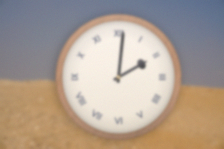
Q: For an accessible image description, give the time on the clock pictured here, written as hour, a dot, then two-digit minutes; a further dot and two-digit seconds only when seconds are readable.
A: 2.01
